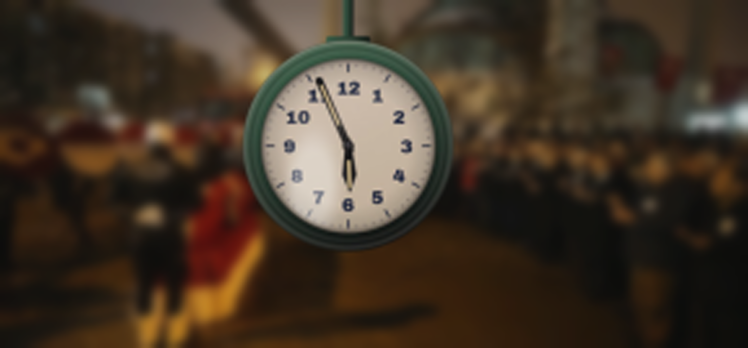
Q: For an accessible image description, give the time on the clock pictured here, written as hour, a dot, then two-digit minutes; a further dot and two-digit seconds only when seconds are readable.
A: 5.56
